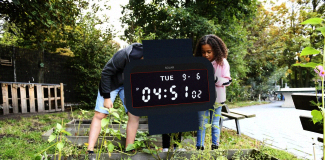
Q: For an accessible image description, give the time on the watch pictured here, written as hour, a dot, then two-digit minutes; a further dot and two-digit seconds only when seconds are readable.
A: 4.51.02
